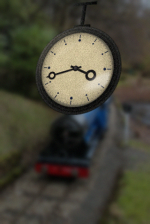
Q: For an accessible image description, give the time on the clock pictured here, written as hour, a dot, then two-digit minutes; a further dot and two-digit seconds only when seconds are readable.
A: 3.42
